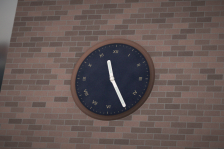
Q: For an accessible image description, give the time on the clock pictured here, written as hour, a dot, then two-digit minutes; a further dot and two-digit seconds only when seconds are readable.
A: 11.25
